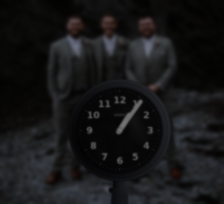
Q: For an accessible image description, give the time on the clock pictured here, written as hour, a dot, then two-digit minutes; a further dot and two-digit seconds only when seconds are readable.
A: 1.06
